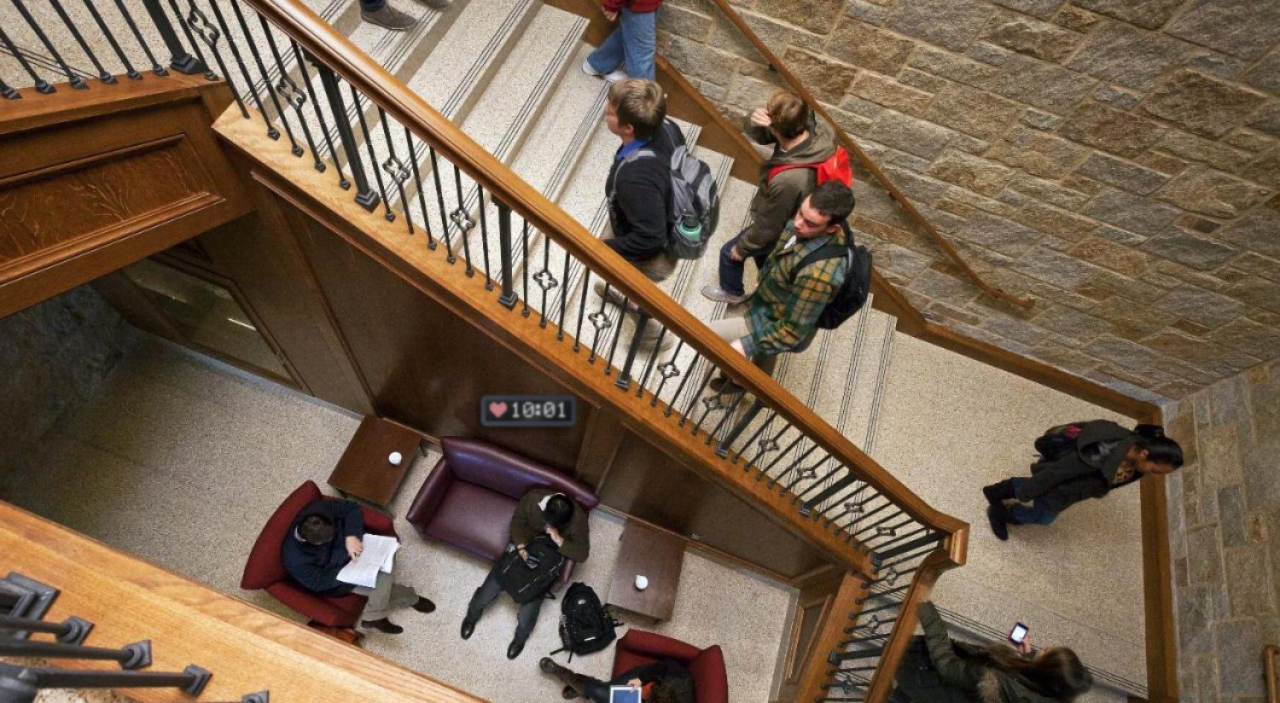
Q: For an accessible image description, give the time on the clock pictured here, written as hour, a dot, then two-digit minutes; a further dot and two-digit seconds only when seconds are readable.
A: 10.01
